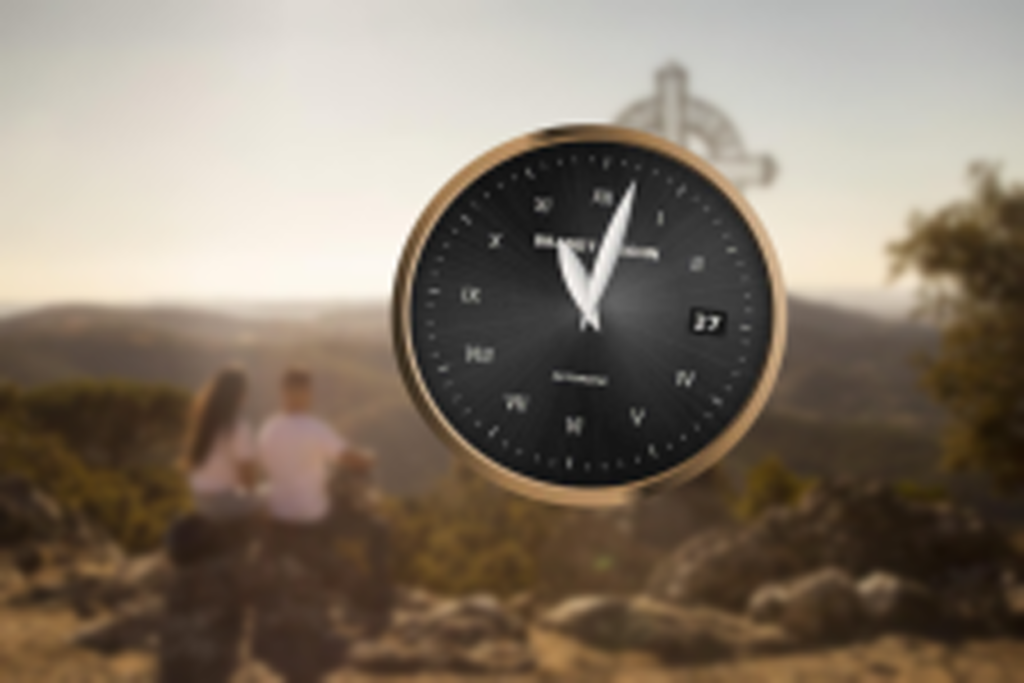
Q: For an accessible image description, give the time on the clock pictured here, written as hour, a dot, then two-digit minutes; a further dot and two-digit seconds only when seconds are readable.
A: 11.02
